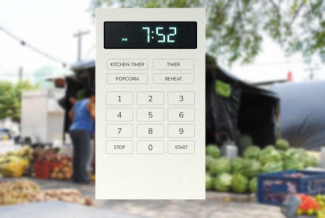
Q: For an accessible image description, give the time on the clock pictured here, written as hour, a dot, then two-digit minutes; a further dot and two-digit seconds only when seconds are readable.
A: 7.52
